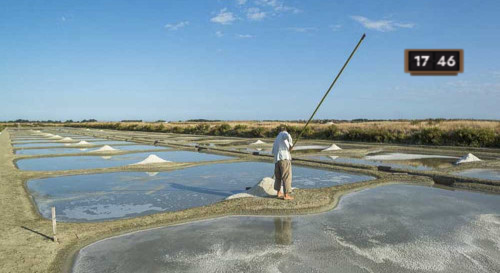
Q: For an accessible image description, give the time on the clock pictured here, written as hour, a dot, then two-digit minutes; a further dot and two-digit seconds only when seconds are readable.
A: 17.46
